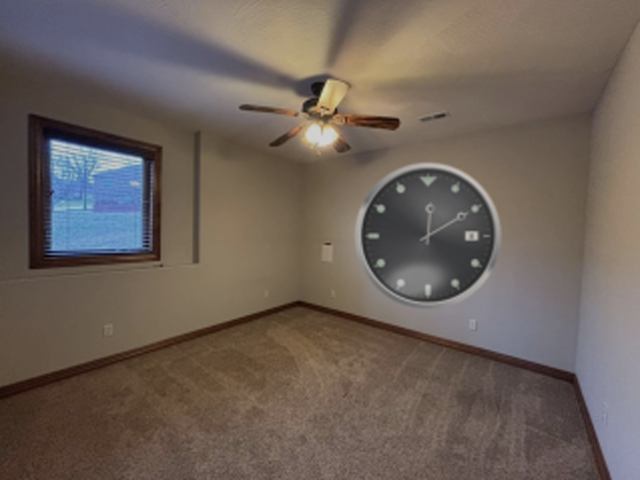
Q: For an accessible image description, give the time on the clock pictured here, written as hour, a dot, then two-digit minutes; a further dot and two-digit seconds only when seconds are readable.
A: 12.10
